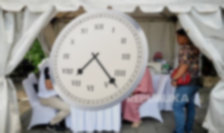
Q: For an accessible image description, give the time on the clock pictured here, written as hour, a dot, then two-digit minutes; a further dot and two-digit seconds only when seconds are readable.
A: 7.23
